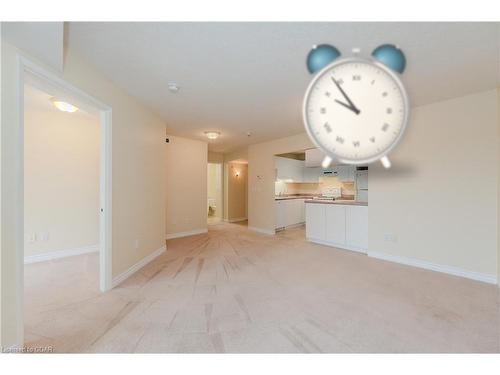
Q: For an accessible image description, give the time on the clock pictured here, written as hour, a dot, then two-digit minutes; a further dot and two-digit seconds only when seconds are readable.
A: 9.54
